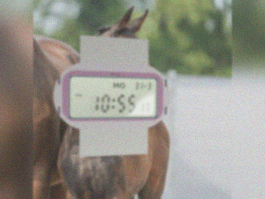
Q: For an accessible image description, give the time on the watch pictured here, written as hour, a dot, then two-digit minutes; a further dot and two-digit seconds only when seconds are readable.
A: 10.55
